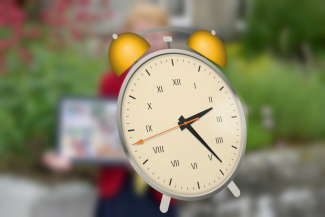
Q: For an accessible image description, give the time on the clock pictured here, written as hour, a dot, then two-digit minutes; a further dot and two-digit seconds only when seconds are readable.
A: 2.23.43
